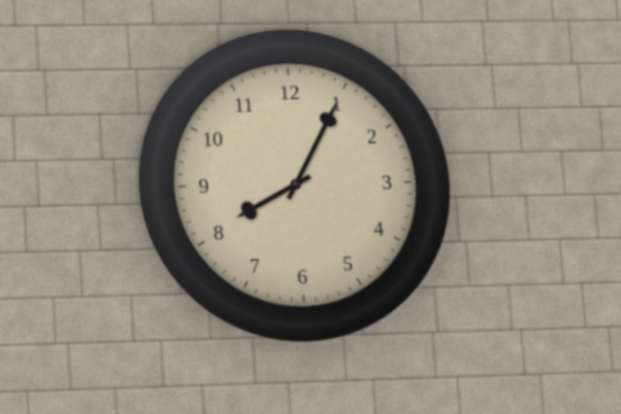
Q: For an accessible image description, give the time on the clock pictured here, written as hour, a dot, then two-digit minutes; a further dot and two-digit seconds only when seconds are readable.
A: 8.05
